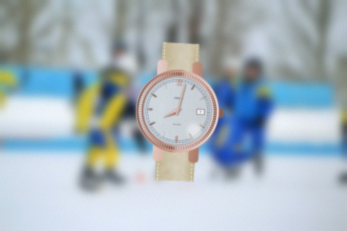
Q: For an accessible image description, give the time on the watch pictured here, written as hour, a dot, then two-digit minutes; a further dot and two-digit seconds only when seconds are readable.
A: 8.02
